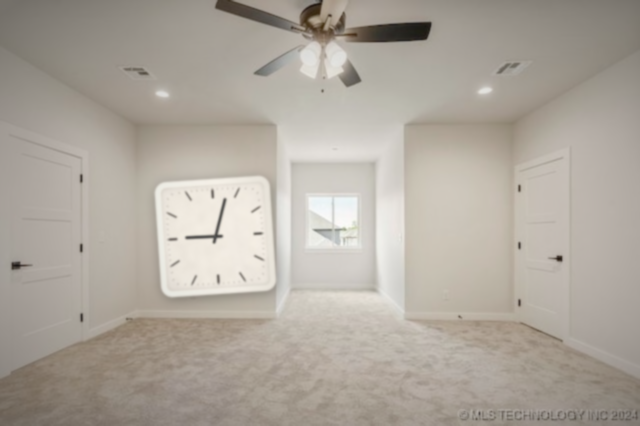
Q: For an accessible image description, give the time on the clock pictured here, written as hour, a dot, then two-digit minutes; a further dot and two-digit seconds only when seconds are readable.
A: 9.03
